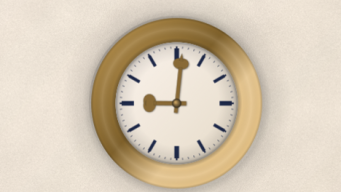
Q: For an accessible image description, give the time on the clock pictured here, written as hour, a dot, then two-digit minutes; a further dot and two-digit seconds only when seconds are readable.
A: 9.01
